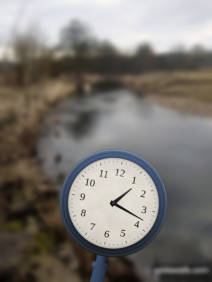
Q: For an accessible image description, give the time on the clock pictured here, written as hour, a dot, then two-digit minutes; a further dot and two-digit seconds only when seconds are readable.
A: 1.18
